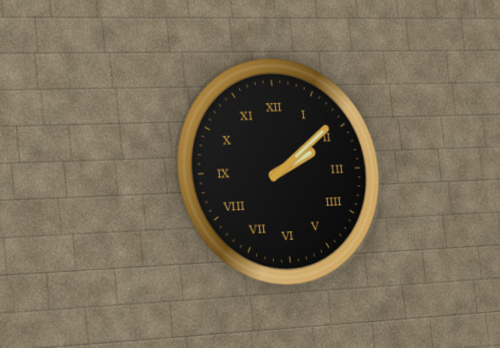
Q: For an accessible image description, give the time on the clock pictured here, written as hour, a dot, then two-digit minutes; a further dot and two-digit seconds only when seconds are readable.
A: 2.09
